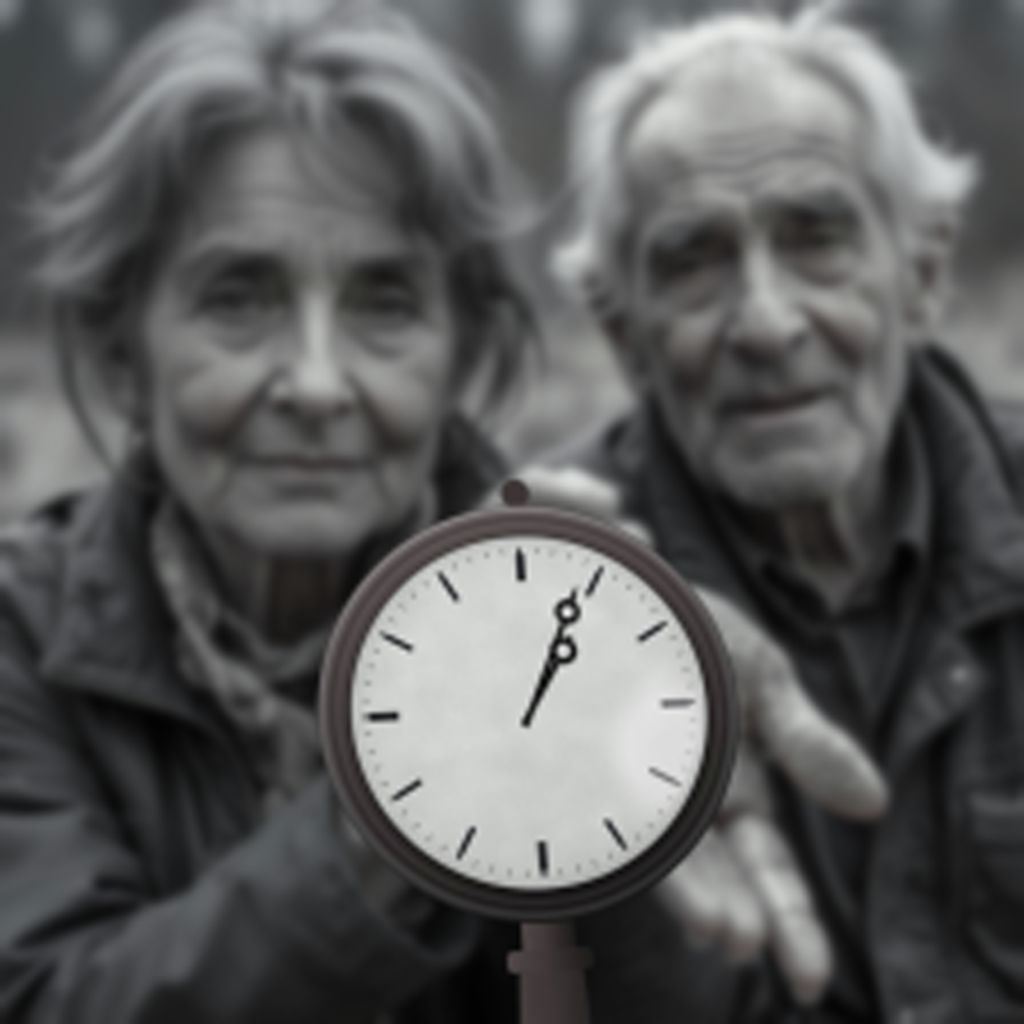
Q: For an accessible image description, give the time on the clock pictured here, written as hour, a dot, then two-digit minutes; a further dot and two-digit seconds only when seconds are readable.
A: 1.04
